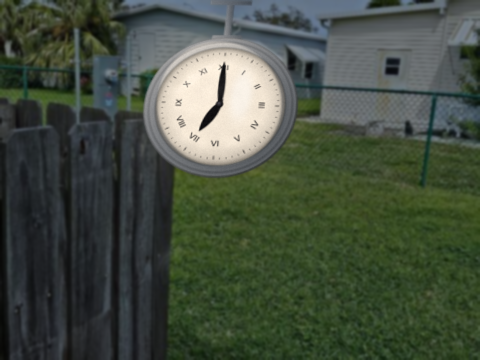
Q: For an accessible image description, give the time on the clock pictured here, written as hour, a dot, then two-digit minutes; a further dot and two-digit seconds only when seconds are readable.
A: 7.00
